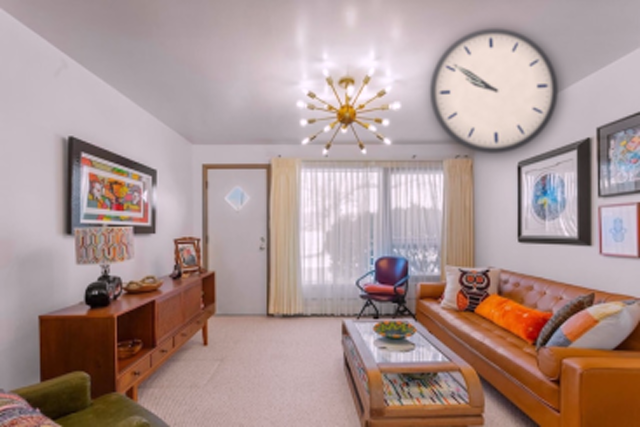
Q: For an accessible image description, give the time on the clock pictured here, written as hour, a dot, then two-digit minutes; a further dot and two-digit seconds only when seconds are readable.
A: 9.51
